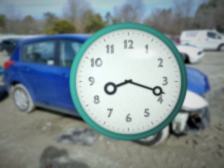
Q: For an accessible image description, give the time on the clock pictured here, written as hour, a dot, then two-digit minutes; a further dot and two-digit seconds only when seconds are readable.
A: 8.18
